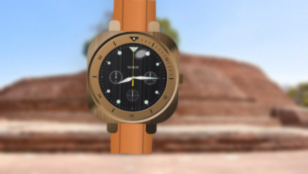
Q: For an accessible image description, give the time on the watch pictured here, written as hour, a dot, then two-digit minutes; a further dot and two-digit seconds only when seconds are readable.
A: 8.15
